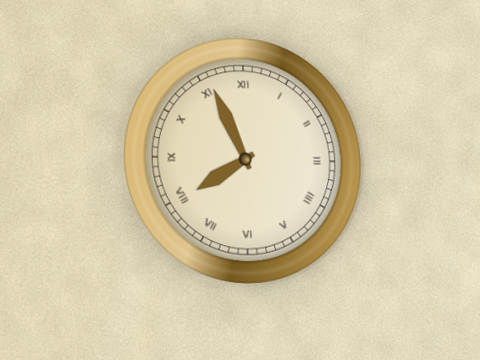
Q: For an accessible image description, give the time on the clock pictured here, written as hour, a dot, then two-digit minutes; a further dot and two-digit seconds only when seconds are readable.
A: 7.56
